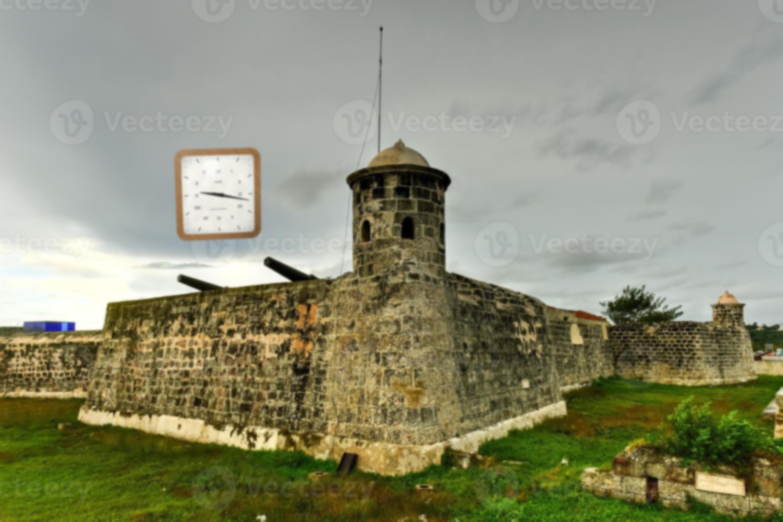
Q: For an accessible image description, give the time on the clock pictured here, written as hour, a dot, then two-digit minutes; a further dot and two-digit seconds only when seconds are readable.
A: 9.17
